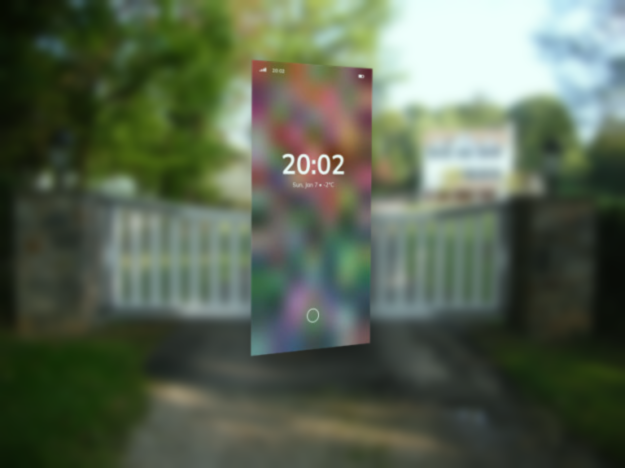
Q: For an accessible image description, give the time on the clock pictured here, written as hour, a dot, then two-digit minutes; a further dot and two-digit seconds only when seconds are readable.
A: 20.02
